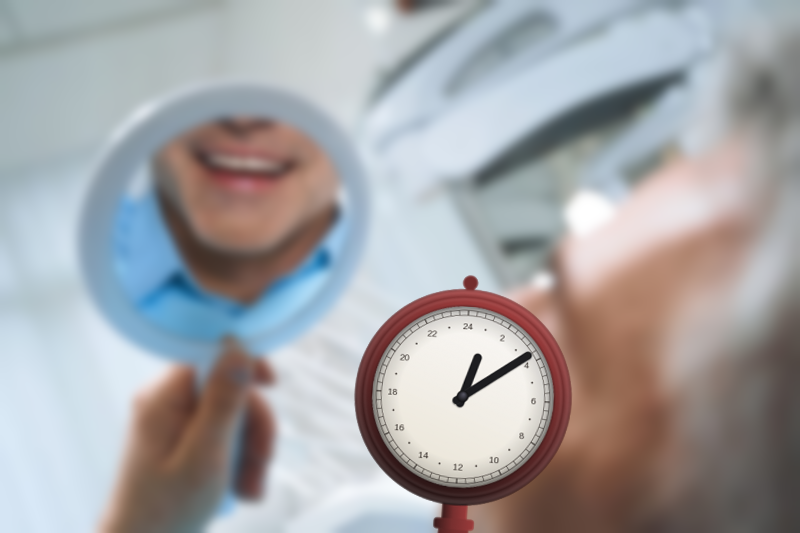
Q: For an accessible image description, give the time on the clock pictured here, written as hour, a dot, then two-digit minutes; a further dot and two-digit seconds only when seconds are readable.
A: 1.09
